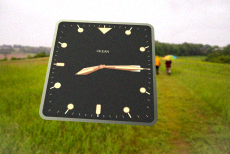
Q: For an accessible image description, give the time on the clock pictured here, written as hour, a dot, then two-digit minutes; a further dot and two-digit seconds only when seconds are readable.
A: 8.15
